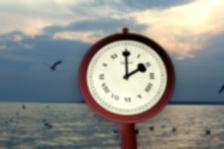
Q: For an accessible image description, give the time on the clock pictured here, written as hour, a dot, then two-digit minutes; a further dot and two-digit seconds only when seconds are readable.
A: 2.00
